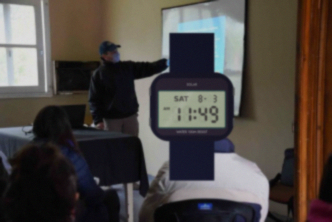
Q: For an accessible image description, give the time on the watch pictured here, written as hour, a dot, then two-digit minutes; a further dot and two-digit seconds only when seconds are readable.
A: 11.49
